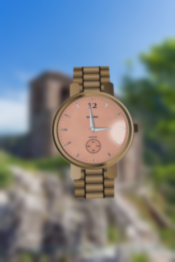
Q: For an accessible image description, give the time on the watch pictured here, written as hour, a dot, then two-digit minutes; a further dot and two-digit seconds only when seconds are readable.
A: 2.59
